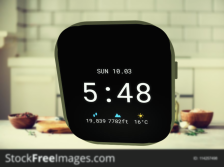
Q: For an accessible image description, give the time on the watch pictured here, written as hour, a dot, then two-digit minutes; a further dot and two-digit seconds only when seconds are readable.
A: 5.48
